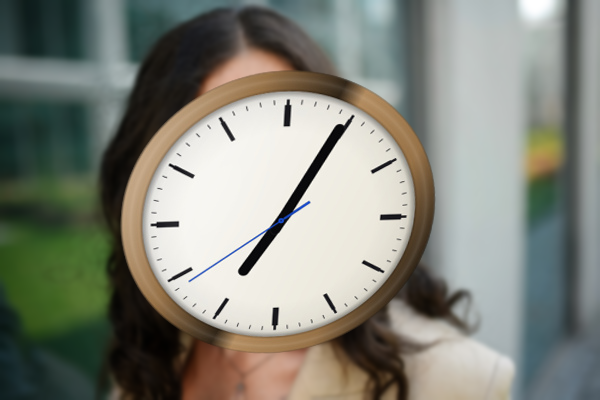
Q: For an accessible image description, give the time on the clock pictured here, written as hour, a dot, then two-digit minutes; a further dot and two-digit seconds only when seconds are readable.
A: 7.04.39
